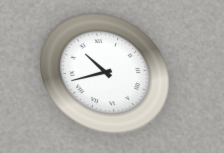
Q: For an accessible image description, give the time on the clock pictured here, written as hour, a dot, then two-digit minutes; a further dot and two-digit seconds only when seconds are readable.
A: 10.43
